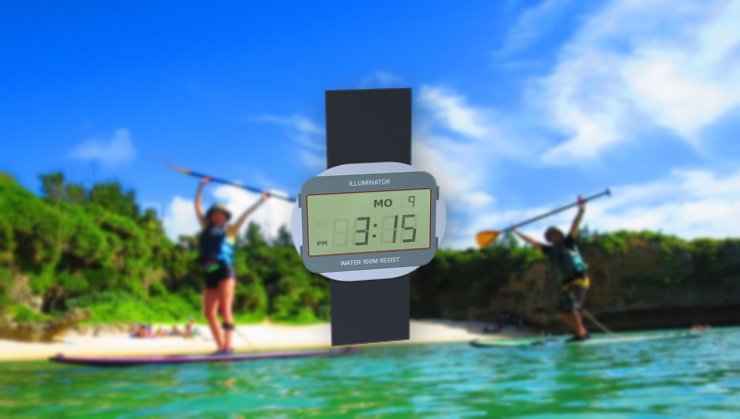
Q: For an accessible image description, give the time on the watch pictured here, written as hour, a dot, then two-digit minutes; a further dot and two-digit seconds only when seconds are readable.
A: 3.15
